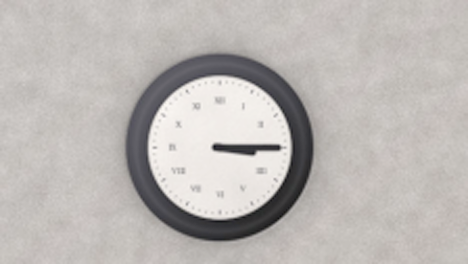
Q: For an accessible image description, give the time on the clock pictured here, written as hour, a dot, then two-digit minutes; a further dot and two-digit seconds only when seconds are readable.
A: 3.15
